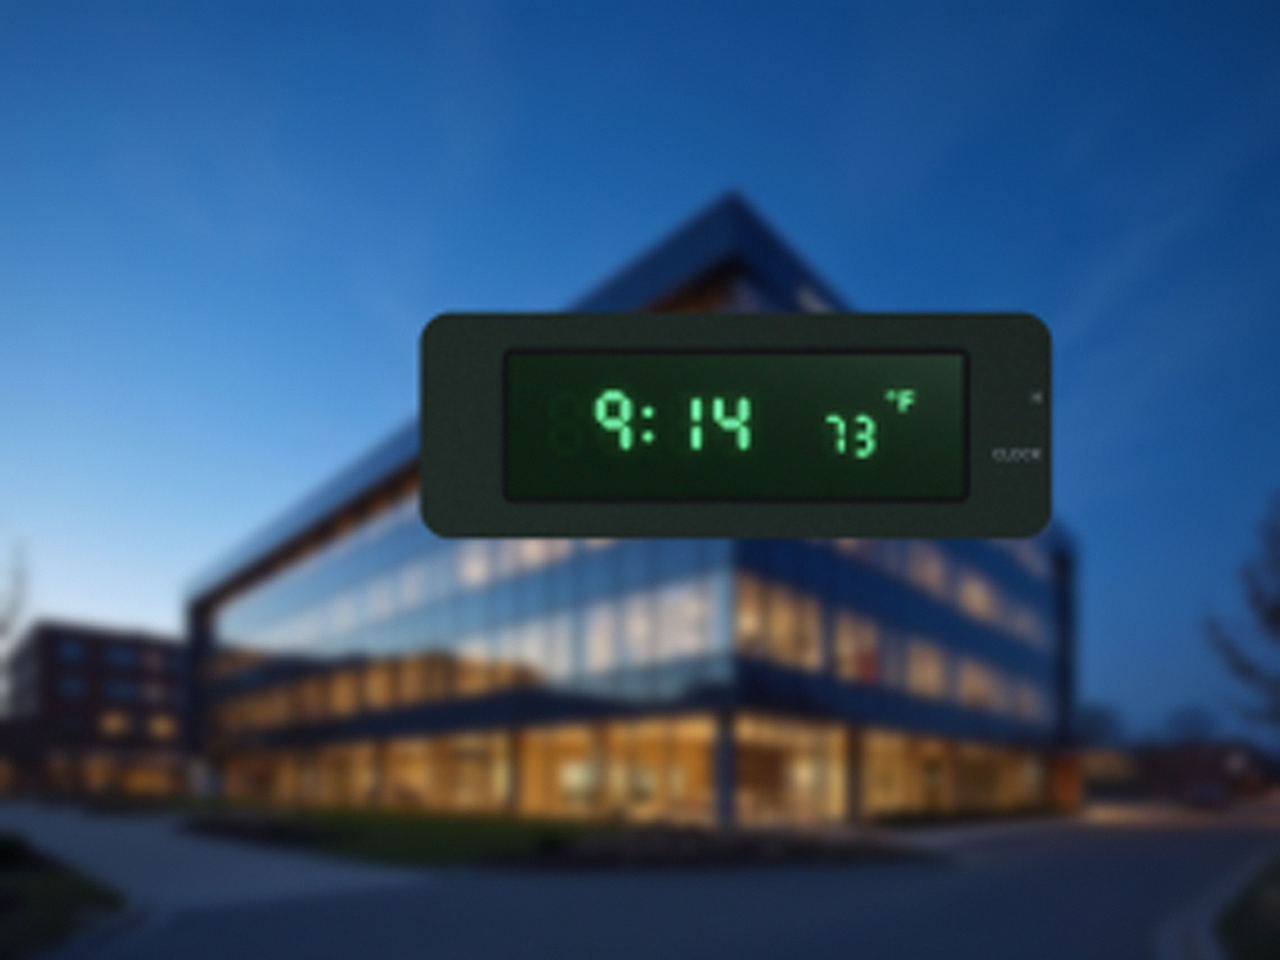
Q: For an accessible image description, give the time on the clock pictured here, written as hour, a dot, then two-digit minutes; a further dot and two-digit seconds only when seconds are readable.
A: 9.14
